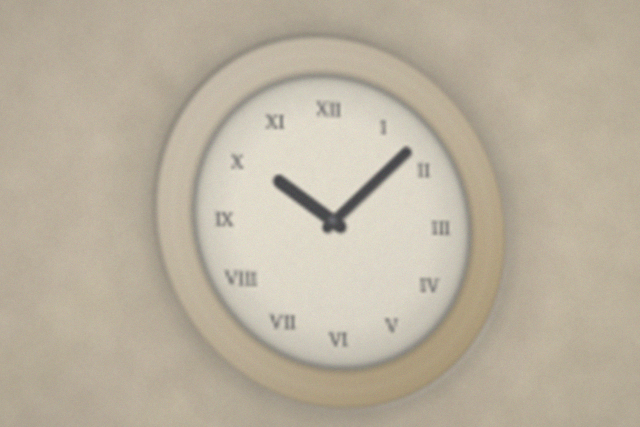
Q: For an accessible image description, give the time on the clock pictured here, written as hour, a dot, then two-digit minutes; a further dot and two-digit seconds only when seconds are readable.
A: 10.08
